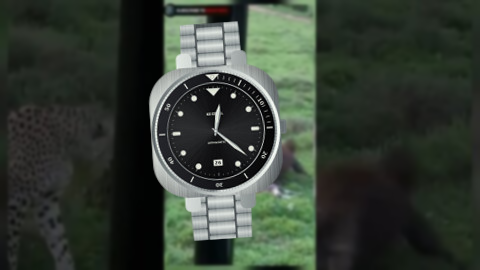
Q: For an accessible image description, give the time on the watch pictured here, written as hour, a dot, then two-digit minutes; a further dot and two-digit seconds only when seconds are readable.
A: 12.22
